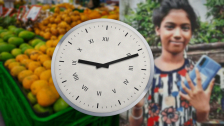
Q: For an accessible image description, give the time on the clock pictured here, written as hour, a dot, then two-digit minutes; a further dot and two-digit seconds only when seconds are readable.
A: 9.11
